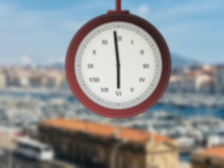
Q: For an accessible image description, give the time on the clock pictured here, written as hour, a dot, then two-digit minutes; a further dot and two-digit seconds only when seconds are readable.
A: 5.59
